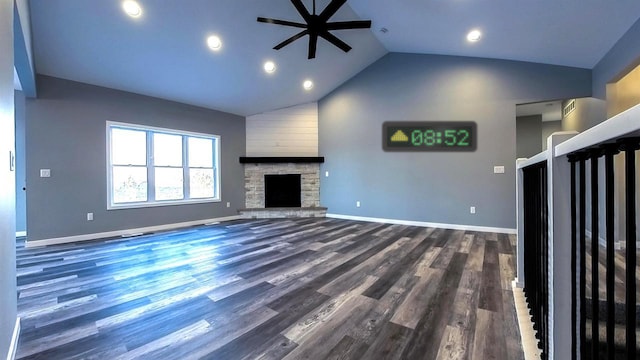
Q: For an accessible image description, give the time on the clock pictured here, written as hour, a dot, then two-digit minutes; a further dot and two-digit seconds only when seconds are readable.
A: 8.52
